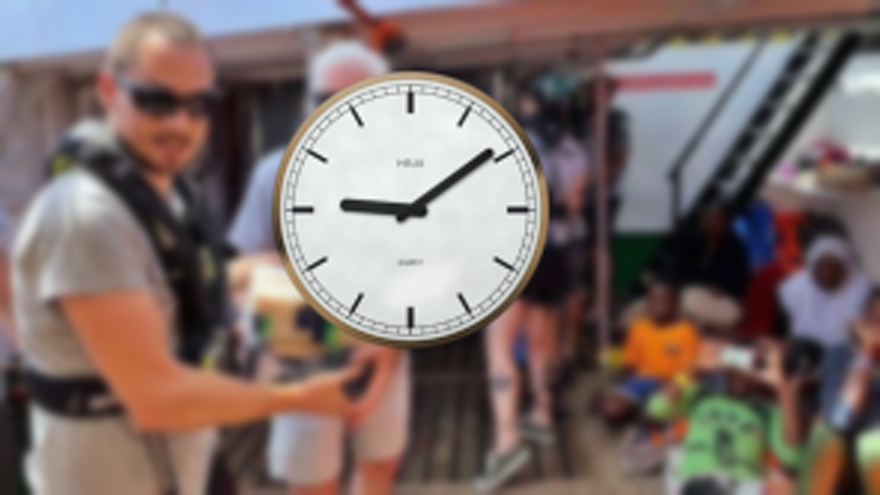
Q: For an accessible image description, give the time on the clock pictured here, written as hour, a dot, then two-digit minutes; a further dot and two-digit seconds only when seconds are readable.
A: 9.09
